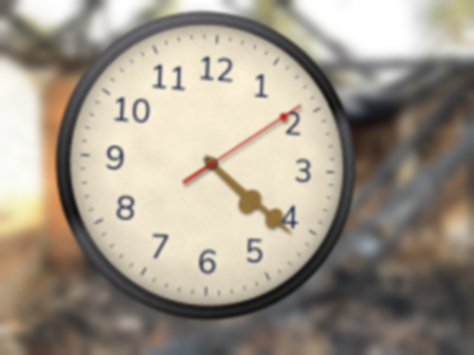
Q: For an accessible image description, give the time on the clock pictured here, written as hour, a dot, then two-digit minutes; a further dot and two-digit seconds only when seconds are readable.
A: 4.21.09
